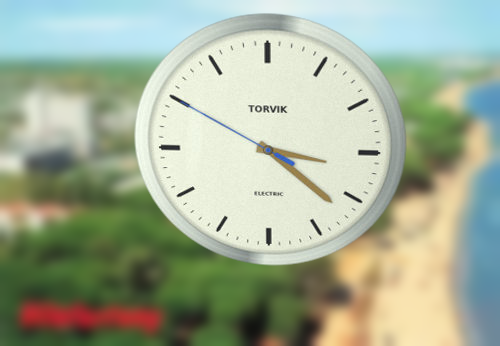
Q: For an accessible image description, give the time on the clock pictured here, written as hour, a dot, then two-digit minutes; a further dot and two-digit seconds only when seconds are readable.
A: 3.21.50
